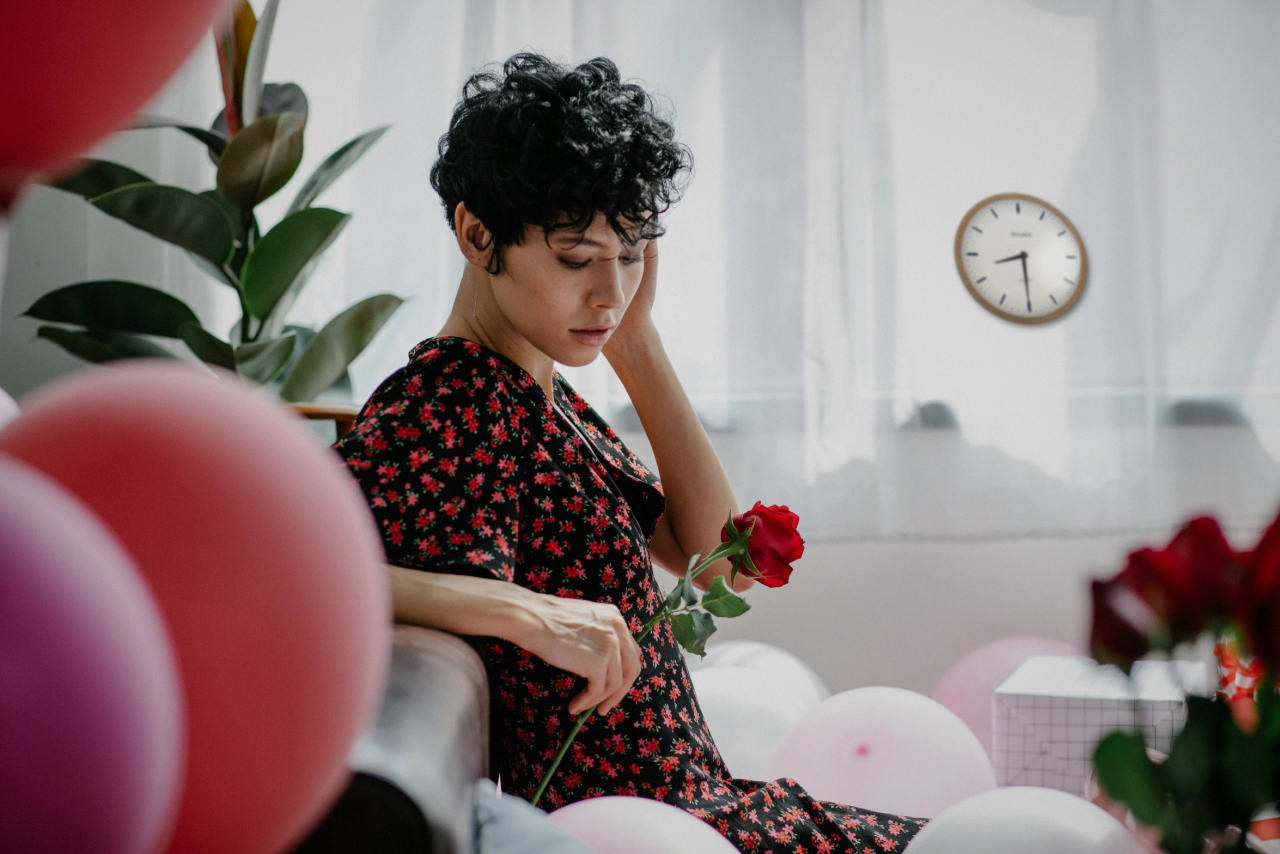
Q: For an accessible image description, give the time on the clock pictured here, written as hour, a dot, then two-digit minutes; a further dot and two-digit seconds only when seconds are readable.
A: 8.30
